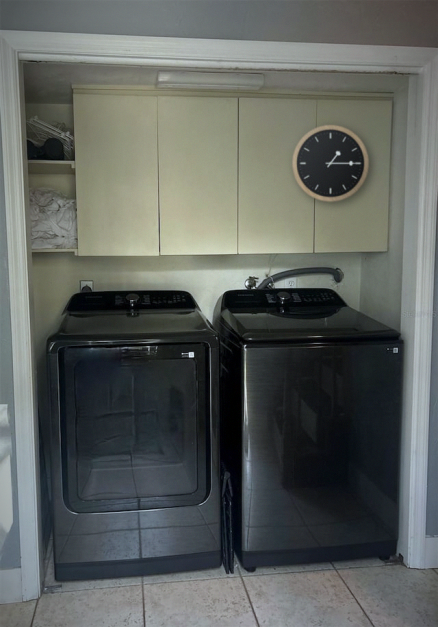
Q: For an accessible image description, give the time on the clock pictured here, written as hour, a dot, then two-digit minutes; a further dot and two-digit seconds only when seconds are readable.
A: 1.15
